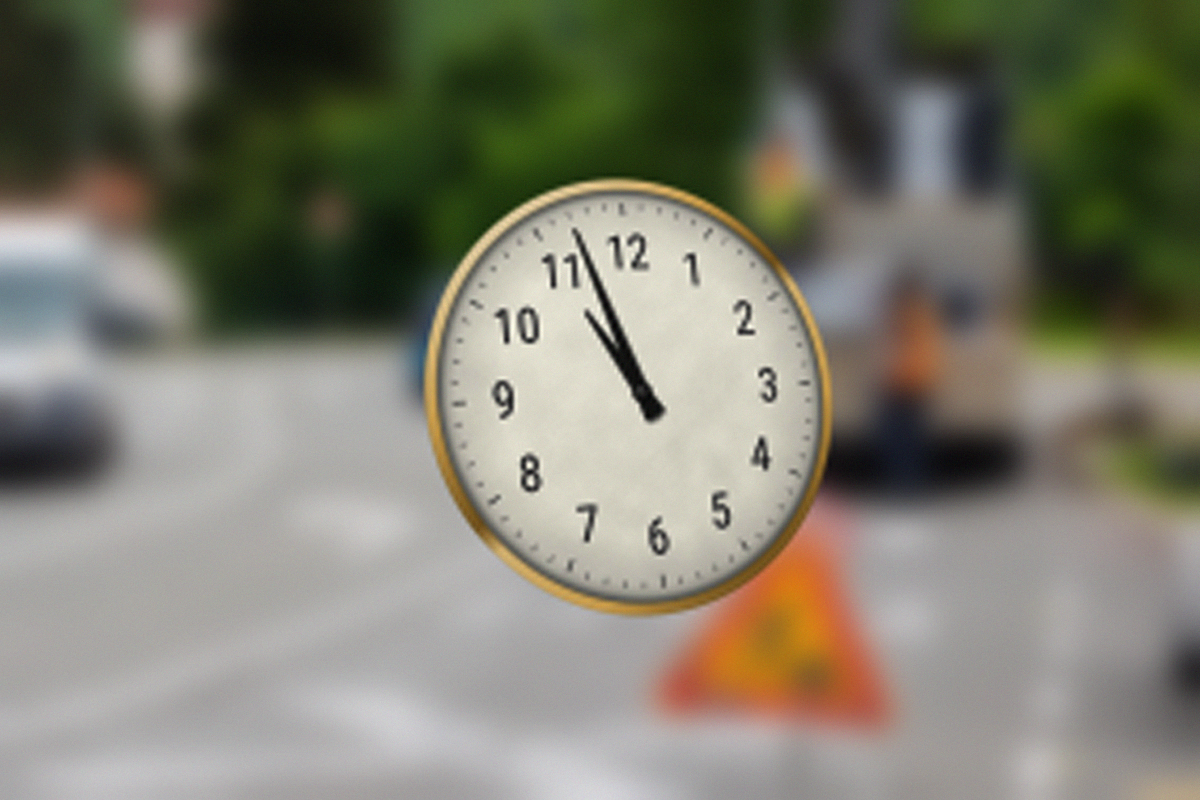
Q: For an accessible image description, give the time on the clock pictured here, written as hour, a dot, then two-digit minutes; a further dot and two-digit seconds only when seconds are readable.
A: 10.57
